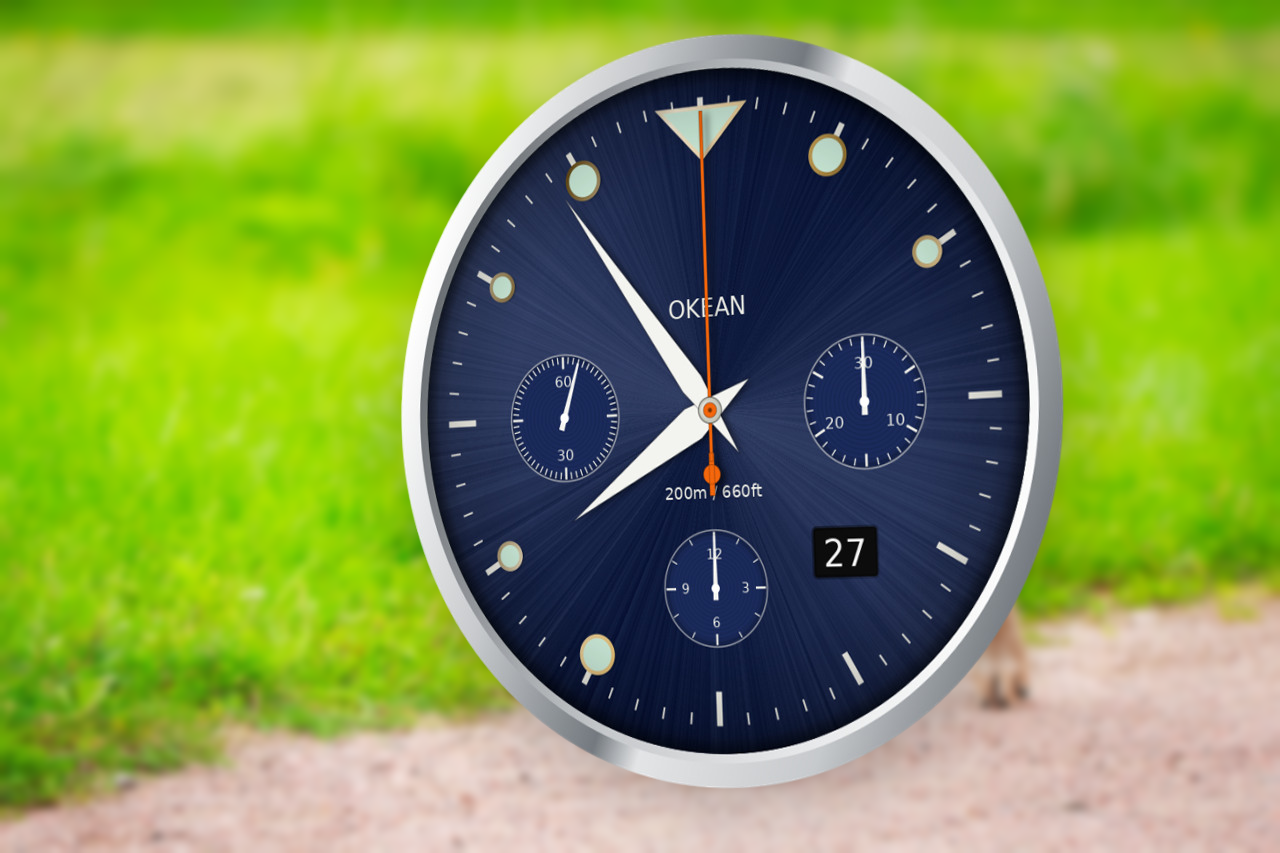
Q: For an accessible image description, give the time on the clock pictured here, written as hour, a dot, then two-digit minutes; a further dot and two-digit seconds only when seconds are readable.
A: 7.54.03
